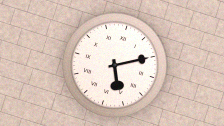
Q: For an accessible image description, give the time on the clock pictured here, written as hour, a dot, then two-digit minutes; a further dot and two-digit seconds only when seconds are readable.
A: 5.10
